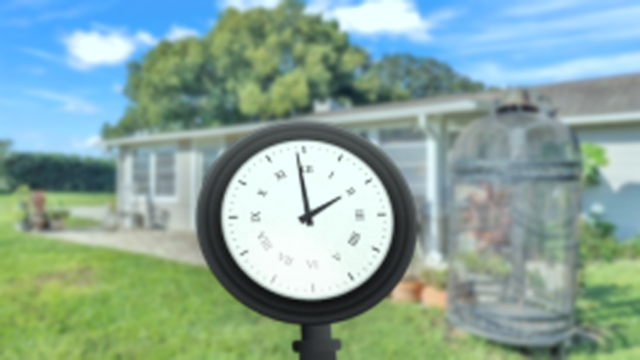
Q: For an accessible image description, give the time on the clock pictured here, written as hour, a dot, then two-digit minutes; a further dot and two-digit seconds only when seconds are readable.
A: 1.59
